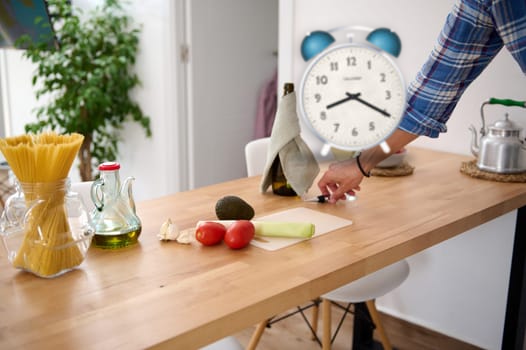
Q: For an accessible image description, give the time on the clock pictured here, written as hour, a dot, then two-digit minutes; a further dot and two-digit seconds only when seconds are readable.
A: 8.20
